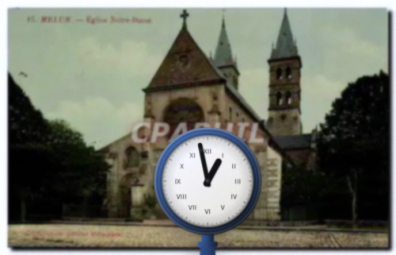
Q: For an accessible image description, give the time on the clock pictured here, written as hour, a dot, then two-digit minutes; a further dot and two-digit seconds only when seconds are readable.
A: 12.58
